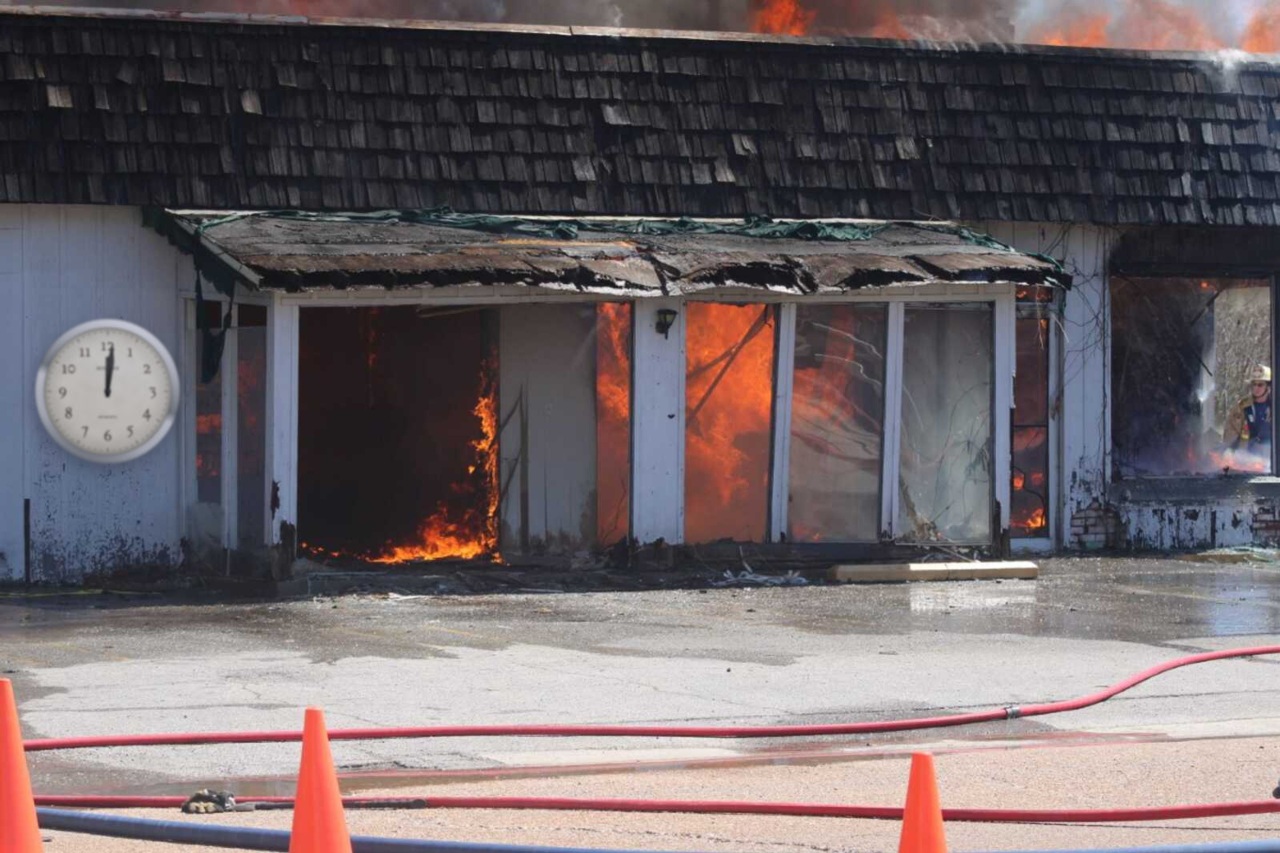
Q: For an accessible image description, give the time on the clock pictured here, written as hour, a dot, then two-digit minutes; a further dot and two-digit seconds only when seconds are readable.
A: 12.01
